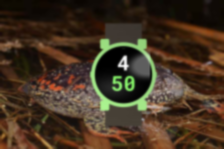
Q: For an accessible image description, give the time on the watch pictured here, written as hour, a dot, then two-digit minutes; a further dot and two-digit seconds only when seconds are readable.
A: 4.50
